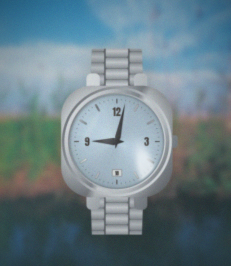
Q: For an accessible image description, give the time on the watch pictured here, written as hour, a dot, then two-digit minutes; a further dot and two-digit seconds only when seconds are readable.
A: 9.02
